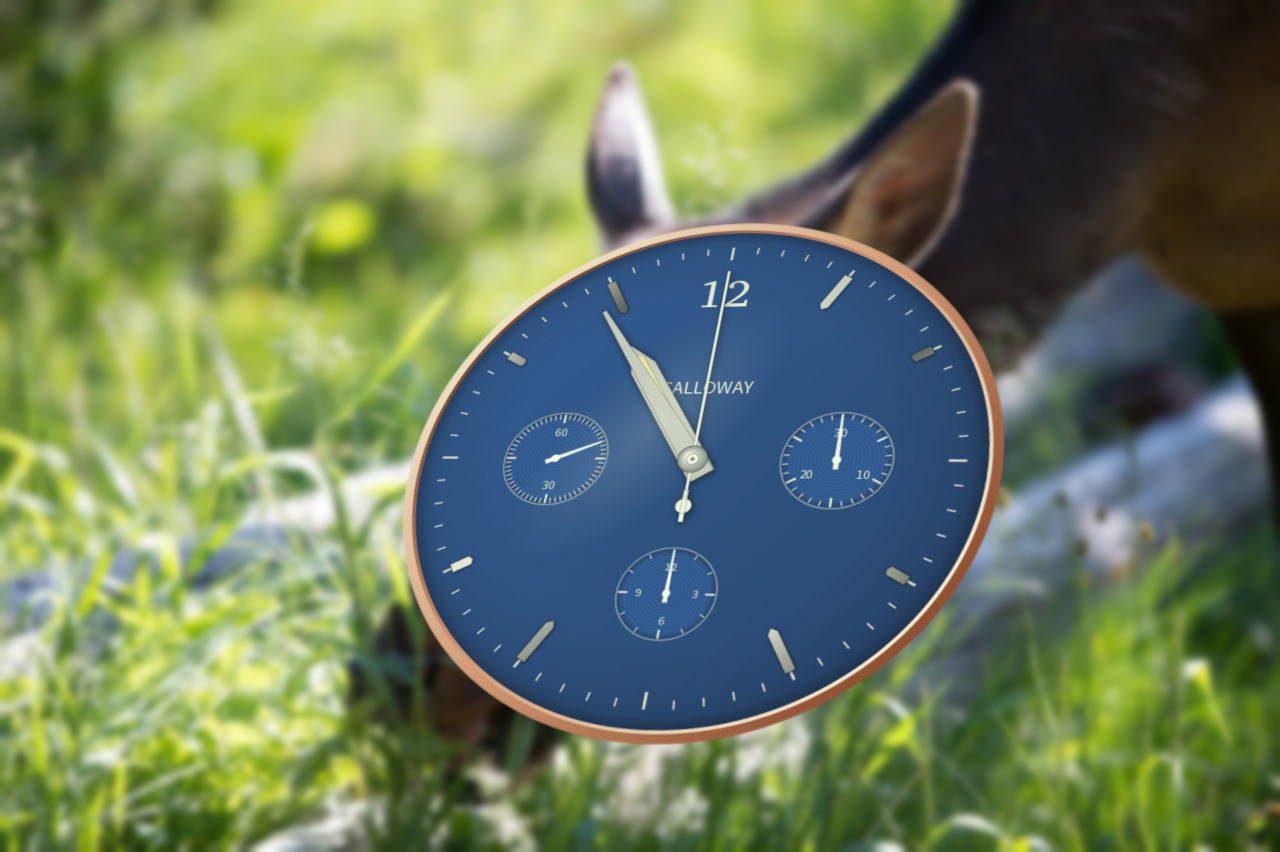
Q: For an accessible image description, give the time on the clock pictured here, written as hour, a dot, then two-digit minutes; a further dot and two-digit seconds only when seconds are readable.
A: 10.54.11
